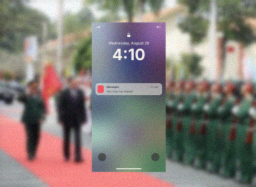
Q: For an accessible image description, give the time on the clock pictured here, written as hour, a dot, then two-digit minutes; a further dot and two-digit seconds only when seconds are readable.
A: 4.10
